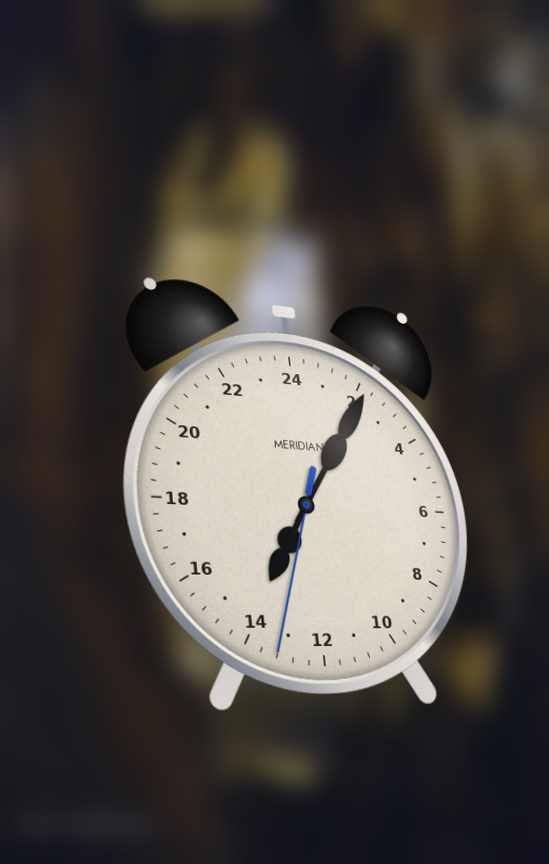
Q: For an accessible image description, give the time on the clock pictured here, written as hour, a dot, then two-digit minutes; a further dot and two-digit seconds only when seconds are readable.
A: 14.05.33
